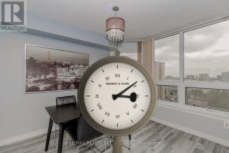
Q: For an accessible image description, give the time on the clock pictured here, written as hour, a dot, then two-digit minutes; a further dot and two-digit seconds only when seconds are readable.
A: 3.09
